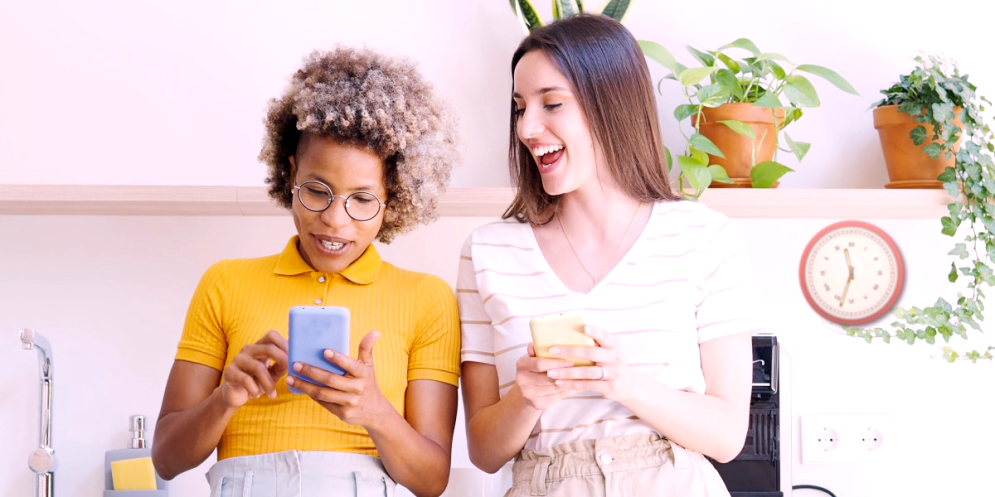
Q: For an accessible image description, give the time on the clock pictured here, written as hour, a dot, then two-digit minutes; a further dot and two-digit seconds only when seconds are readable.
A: 11.33
